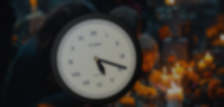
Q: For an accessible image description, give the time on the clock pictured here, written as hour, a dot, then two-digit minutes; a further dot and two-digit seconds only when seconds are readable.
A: 5.19
